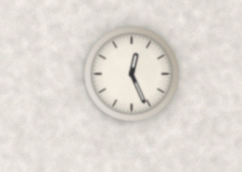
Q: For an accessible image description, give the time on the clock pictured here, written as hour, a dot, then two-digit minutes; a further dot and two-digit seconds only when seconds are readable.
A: 12.26
